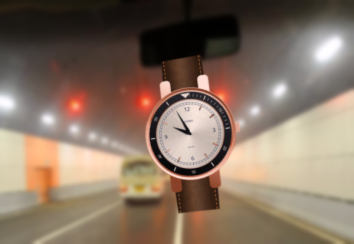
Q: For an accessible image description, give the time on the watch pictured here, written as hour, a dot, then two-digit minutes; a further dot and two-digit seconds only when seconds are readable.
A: 9.56
